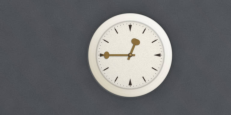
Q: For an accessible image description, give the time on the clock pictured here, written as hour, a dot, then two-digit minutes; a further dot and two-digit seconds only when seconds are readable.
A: 12.45
